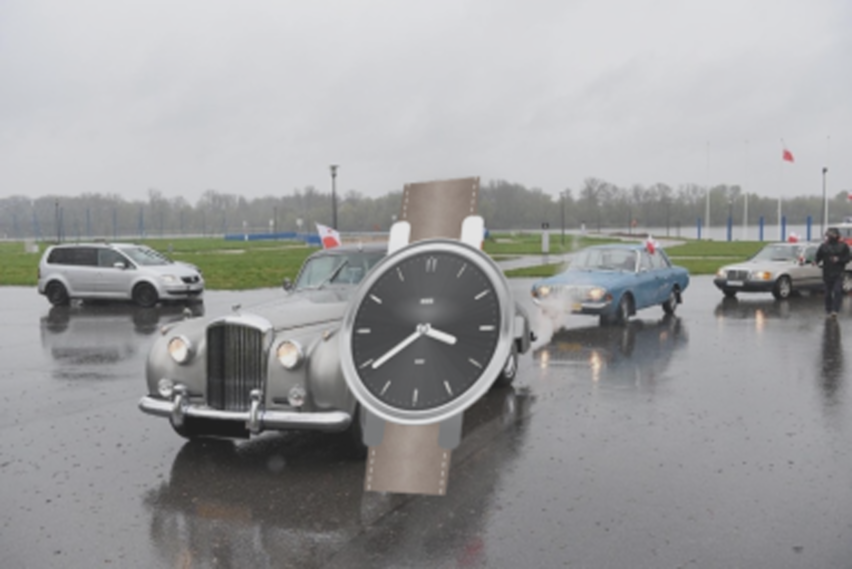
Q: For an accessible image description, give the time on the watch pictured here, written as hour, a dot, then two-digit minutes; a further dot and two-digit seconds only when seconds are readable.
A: 3.39
